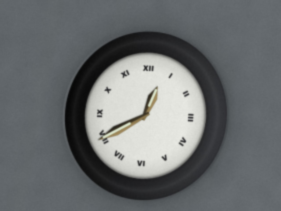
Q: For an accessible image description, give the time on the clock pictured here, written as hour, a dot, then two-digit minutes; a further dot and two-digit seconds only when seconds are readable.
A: 12.40
